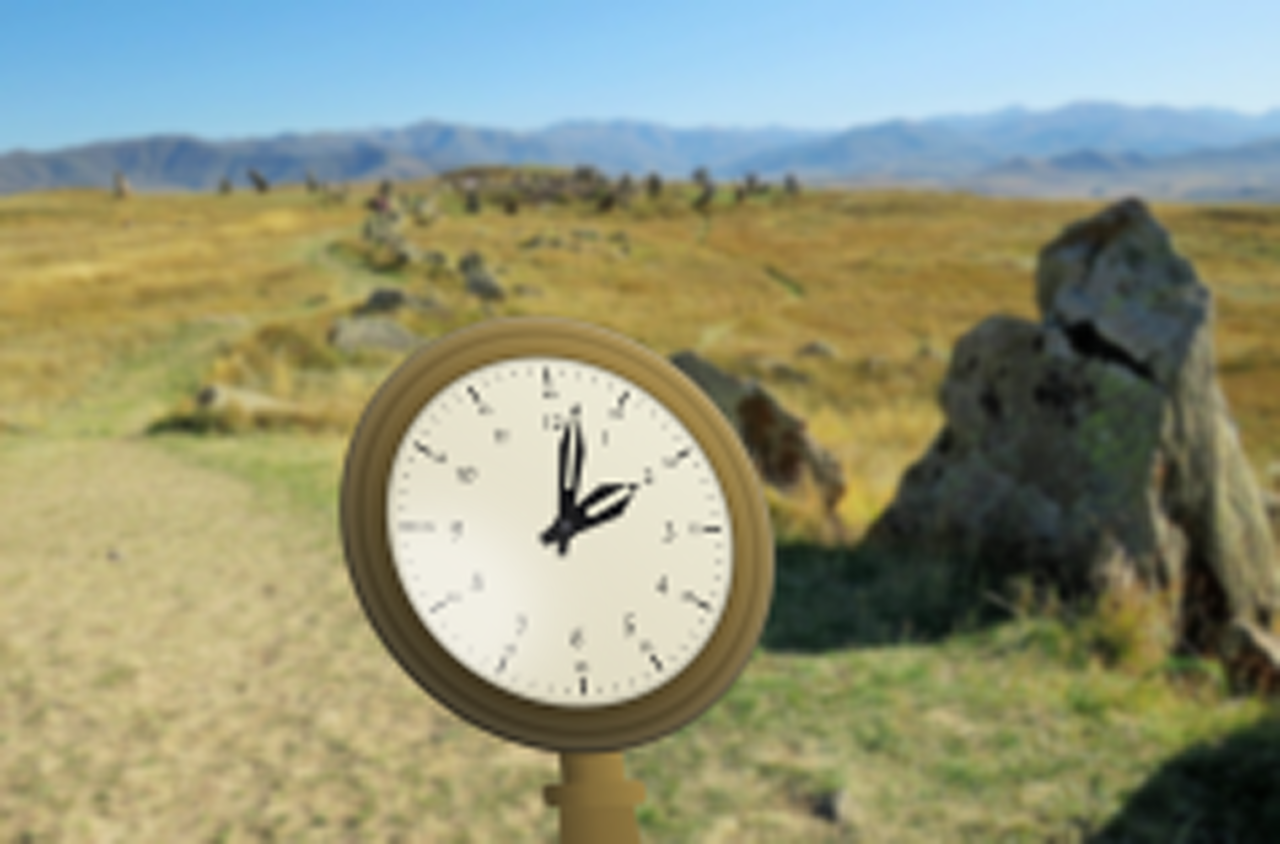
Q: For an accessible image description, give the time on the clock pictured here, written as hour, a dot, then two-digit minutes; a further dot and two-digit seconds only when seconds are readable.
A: 2.02
